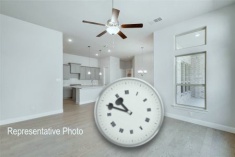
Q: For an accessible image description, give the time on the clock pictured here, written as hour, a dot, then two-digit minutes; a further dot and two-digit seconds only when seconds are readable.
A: 10.49
